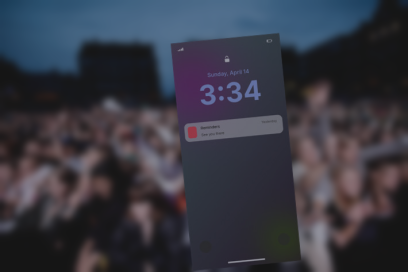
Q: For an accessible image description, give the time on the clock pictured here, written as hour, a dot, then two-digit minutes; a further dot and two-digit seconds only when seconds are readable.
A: 3.34
